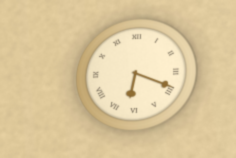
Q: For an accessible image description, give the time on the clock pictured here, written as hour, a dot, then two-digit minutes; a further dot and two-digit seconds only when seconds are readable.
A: 6.19
